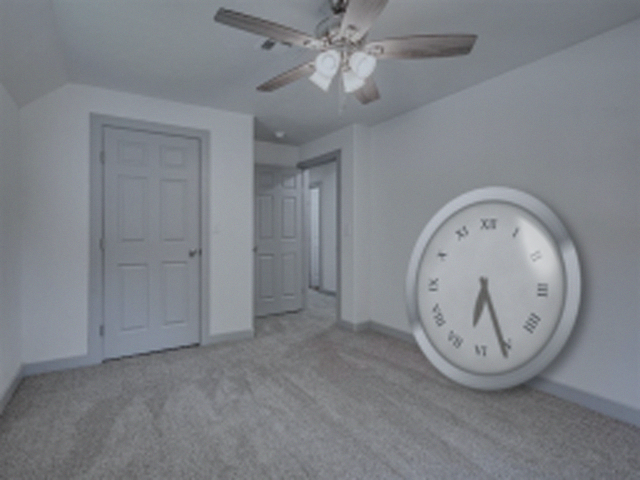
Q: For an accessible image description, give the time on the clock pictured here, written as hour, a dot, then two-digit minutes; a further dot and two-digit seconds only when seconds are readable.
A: 6.26
